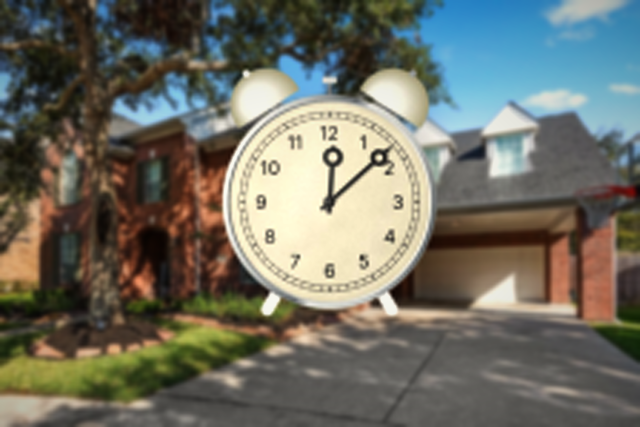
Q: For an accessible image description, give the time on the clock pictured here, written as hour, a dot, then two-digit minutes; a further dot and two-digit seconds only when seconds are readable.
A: 12.08
